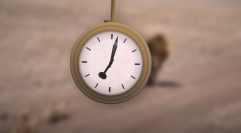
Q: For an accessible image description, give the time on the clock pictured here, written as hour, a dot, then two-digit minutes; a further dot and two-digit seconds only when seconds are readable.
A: 7.02
